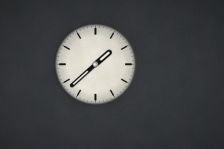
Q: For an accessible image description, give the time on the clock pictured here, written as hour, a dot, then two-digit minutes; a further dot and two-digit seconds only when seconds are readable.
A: 1.38
